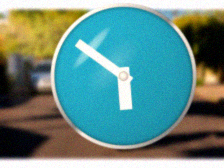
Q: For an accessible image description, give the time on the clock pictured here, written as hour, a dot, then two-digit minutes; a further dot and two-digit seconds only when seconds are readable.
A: 5.51
